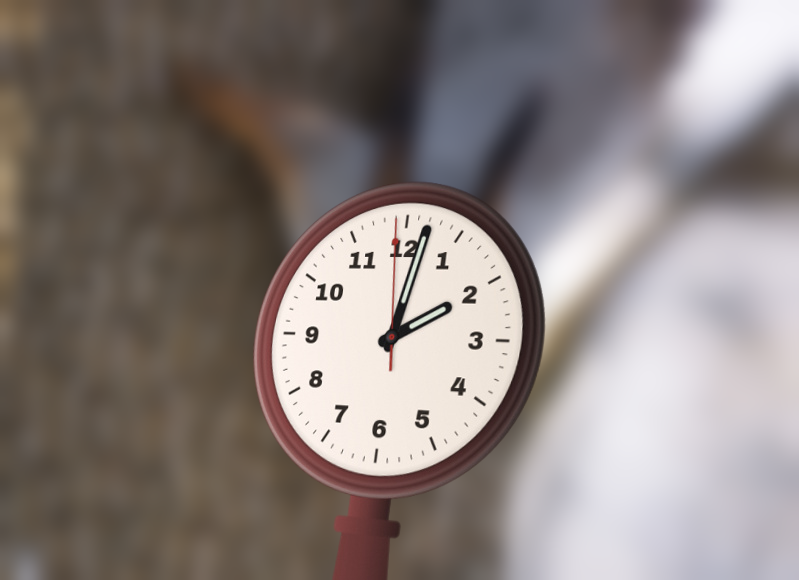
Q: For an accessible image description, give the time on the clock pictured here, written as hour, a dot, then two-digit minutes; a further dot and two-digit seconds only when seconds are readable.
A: 2.01.59
